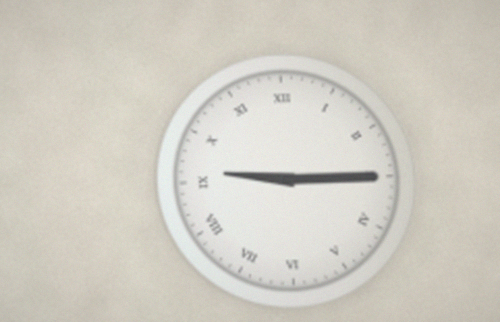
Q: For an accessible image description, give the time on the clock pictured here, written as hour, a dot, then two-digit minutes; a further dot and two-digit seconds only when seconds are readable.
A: 9.15
